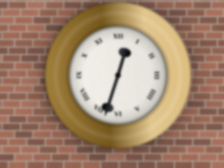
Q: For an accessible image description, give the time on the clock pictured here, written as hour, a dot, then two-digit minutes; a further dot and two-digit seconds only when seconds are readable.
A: 12.33
